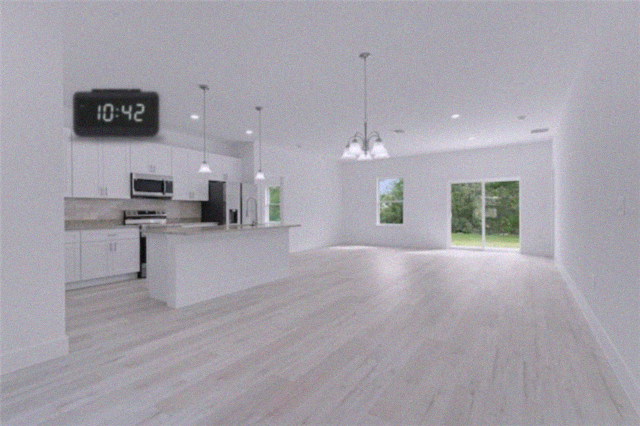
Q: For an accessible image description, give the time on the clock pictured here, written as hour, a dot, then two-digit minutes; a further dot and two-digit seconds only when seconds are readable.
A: 10.42
